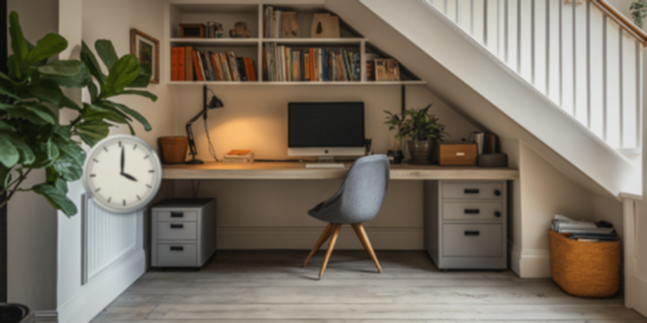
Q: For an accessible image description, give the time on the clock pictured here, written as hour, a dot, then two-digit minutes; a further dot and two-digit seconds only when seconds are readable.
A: 4.01
